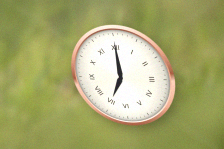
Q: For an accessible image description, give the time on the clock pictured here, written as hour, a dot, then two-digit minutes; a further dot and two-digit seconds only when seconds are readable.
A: 7.00
